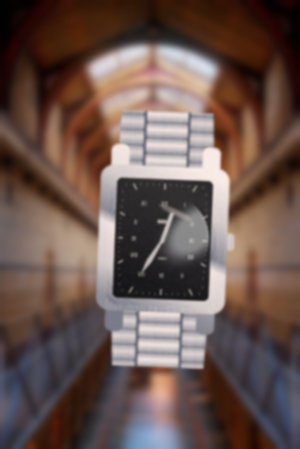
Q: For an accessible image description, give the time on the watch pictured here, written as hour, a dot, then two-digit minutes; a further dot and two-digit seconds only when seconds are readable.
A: 12.35
